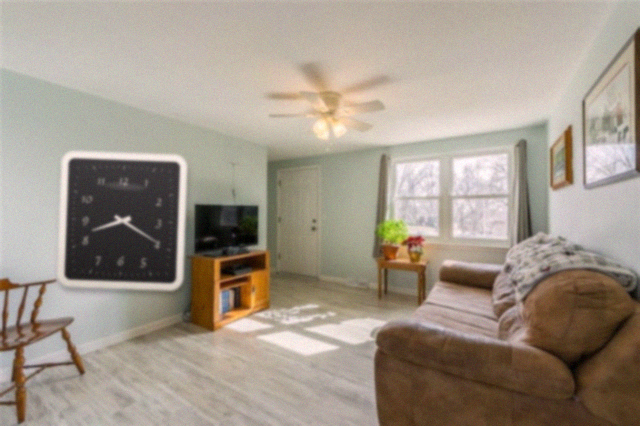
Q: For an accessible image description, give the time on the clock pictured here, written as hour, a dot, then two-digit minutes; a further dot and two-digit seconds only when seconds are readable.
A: 8.20
